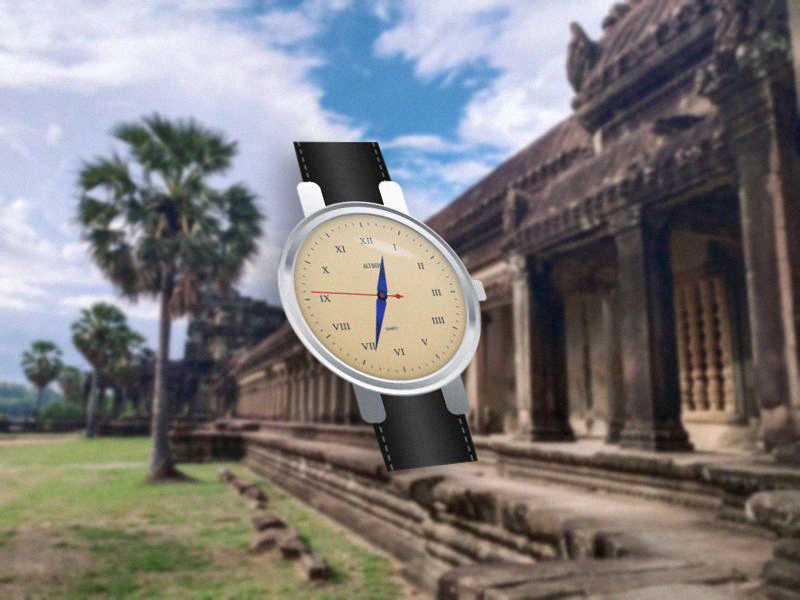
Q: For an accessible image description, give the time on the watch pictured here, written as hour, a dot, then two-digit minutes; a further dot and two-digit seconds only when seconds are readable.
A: 12.33.46
